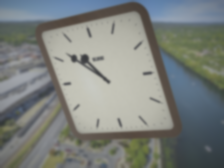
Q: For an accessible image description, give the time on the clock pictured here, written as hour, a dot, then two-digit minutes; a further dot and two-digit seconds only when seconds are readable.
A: 10.52
